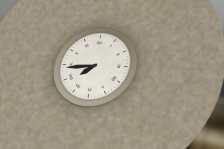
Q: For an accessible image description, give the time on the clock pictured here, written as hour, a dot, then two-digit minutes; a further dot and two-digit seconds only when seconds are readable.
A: 7.44
